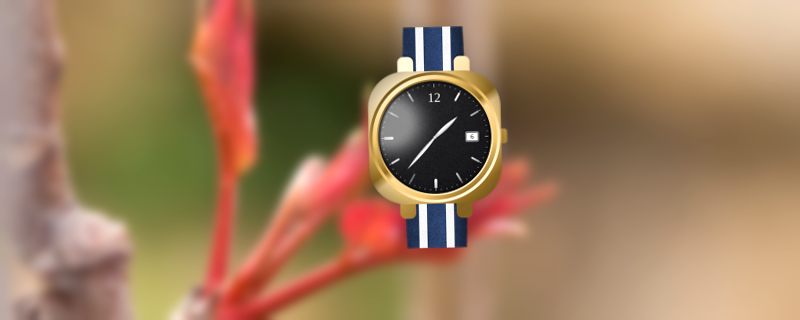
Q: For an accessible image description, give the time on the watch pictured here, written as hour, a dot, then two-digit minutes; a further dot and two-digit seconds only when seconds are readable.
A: 1.37
